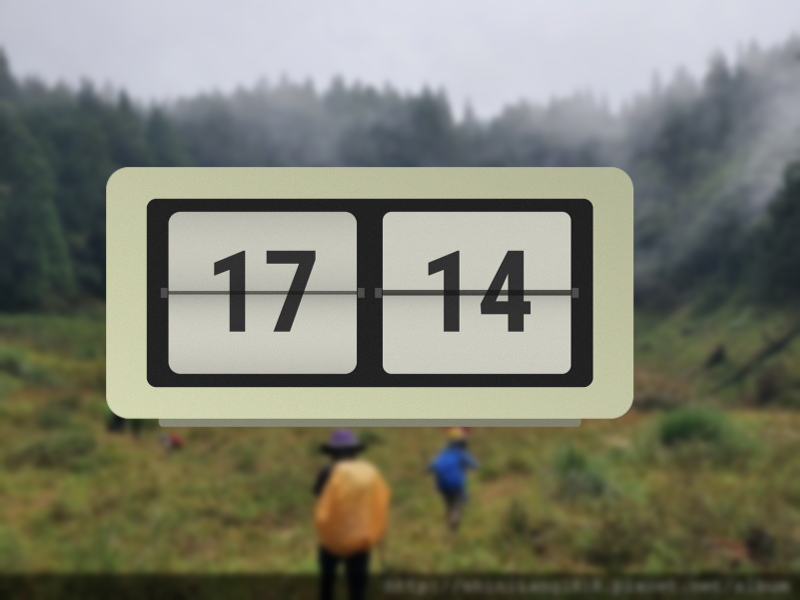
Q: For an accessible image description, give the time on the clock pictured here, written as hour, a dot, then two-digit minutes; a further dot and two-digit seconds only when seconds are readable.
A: 17.14
